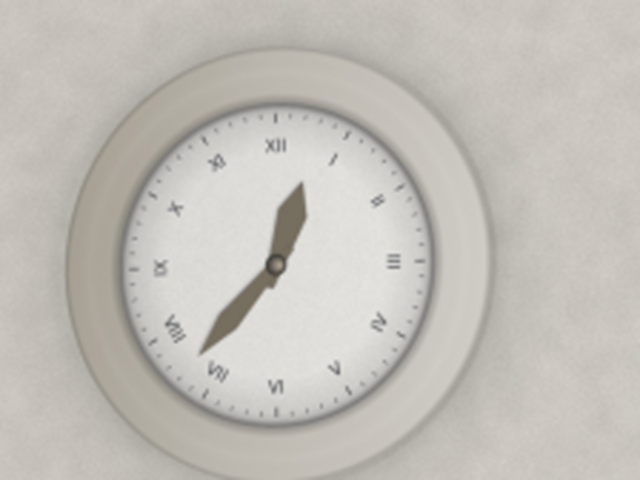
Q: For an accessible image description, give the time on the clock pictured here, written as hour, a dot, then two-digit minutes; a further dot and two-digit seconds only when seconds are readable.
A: 12.37
